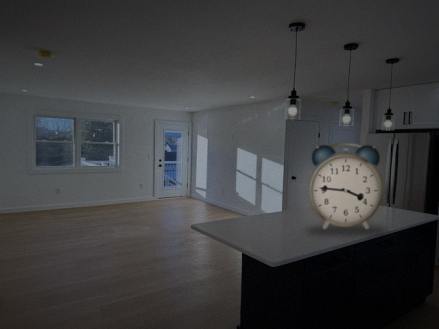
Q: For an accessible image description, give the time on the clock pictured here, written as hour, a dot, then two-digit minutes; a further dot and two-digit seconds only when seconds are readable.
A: 3.46
